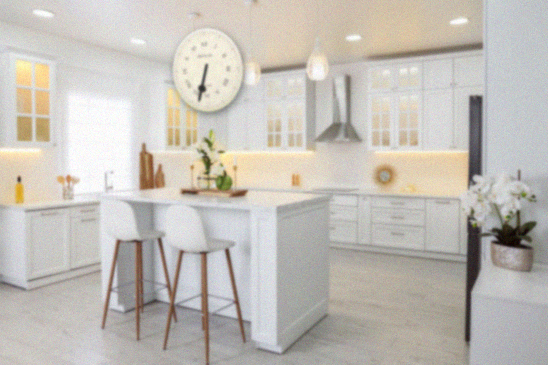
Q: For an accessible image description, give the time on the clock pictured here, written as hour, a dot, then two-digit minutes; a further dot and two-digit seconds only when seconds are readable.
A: 6.33
